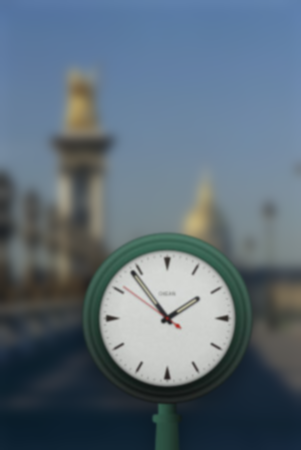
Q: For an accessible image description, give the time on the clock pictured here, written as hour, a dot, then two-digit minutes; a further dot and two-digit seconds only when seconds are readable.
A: 1.53.51
